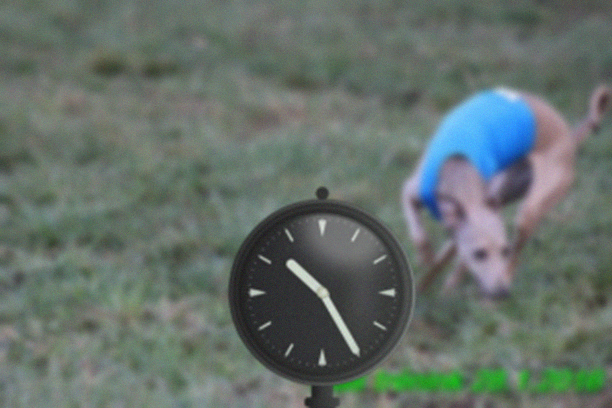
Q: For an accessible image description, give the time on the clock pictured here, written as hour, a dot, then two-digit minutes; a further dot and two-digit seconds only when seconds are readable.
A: 10.25
